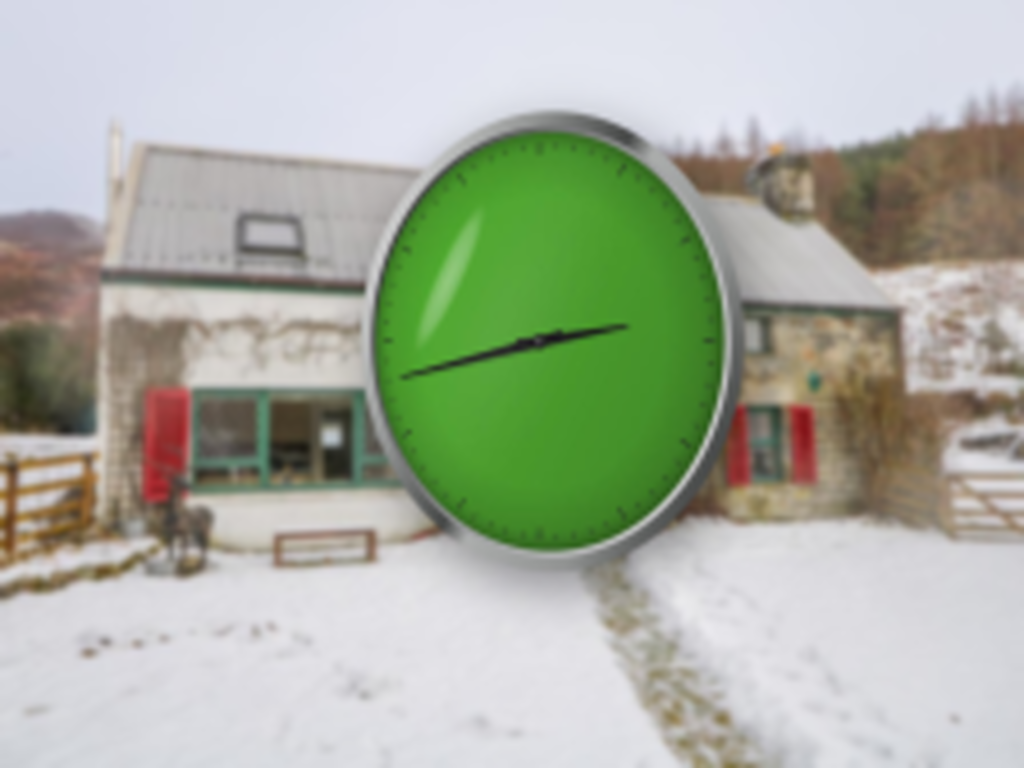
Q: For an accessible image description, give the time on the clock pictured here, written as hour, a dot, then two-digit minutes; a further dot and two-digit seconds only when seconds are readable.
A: 2.43
